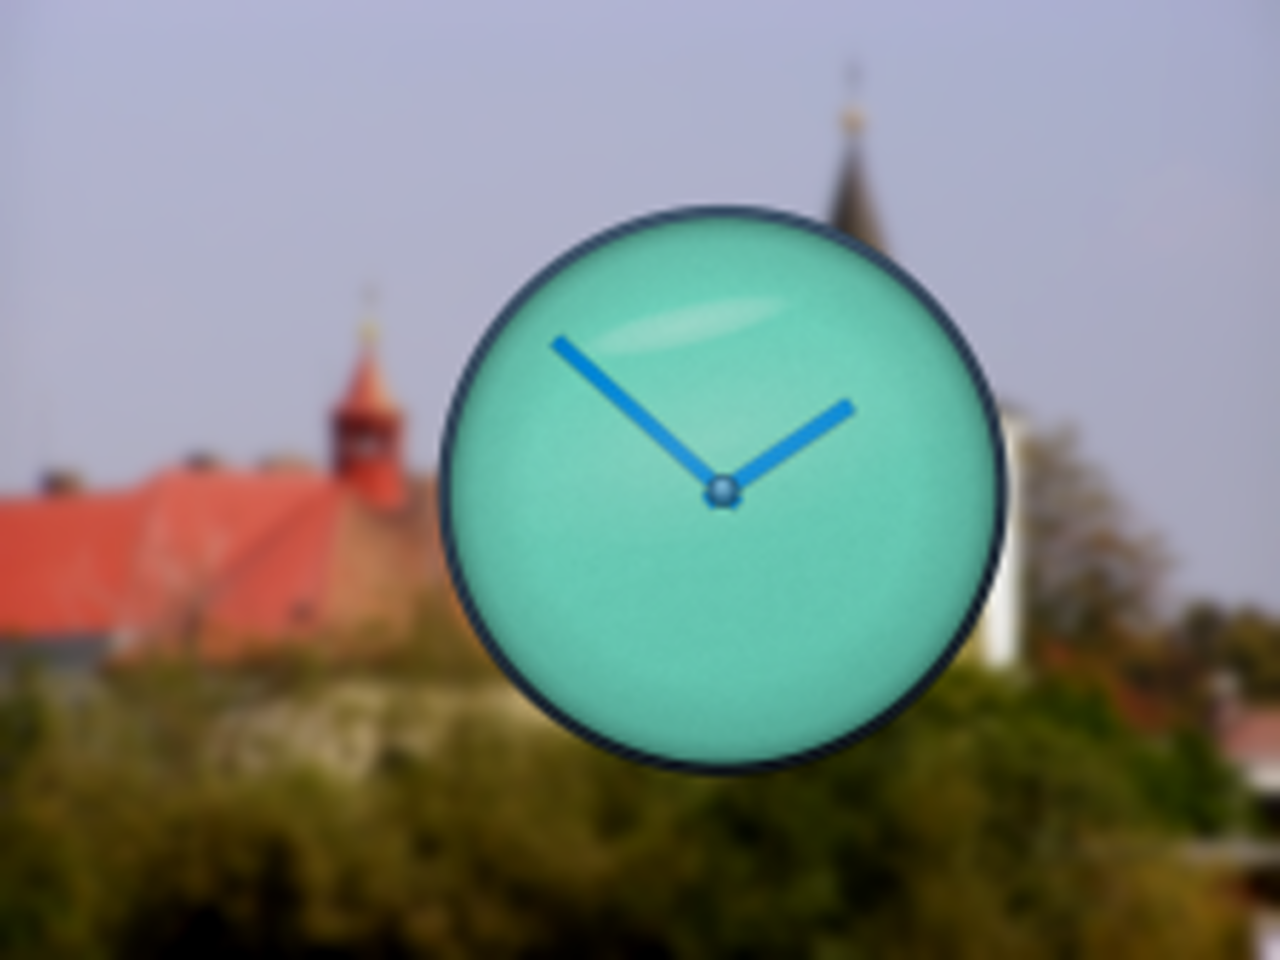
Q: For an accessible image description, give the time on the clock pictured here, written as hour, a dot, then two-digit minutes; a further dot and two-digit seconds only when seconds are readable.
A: 1.52
